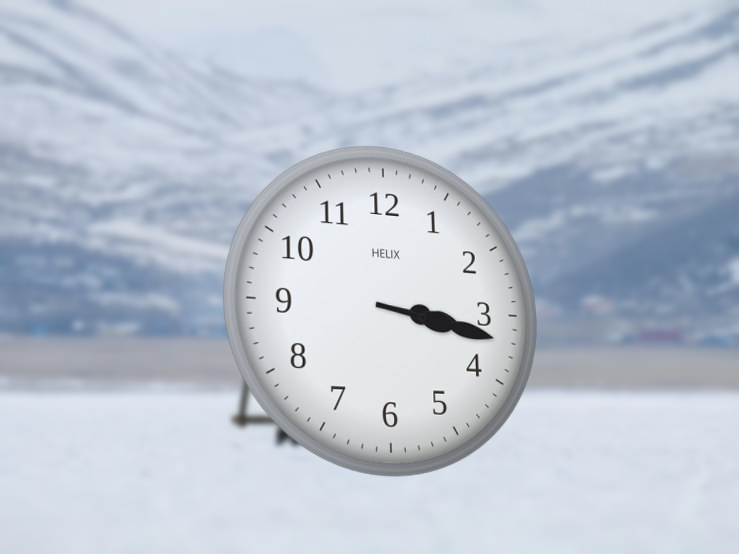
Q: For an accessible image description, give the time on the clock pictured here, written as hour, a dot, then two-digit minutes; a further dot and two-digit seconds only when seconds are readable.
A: 3.17
